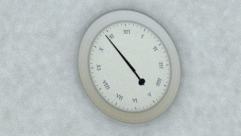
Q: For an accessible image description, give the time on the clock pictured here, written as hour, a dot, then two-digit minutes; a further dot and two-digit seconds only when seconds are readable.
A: 4.54
